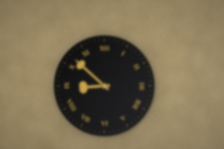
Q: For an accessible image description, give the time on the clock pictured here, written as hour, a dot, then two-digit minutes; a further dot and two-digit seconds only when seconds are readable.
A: 8.52
